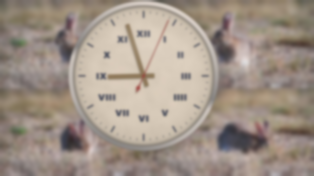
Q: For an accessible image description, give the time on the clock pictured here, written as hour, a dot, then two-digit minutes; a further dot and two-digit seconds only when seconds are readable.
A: 8.57.04
